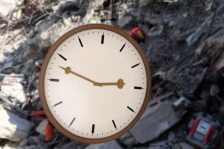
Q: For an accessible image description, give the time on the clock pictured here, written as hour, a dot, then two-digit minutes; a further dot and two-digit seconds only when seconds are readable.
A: 2.48
